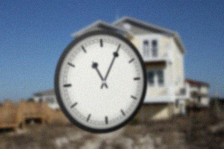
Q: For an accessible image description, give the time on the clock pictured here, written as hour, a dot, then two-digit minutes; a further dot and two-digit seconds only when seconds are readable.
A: 11.05
